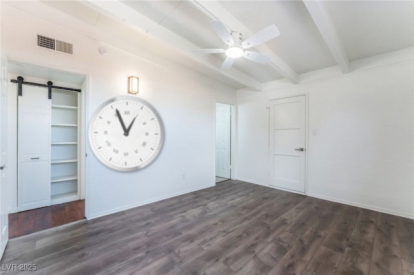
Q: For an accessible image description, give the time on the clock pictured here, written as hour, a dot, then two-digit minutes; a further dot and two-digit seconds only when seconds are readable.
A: 12.56
